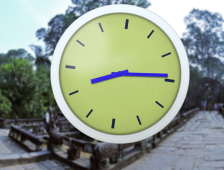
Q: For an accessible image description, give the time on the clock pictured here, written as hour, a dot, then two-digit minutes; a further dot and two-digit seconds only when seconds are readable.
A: 8.14
